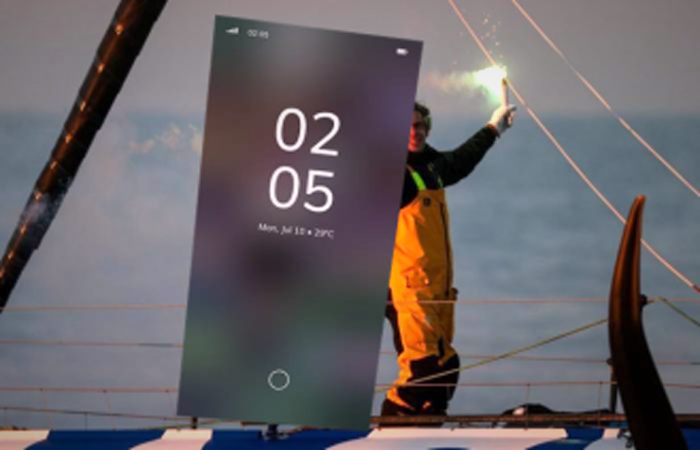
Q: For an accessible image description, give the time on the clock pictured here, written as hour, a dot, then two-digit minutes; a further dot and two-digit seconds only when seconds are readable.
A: 2.05
